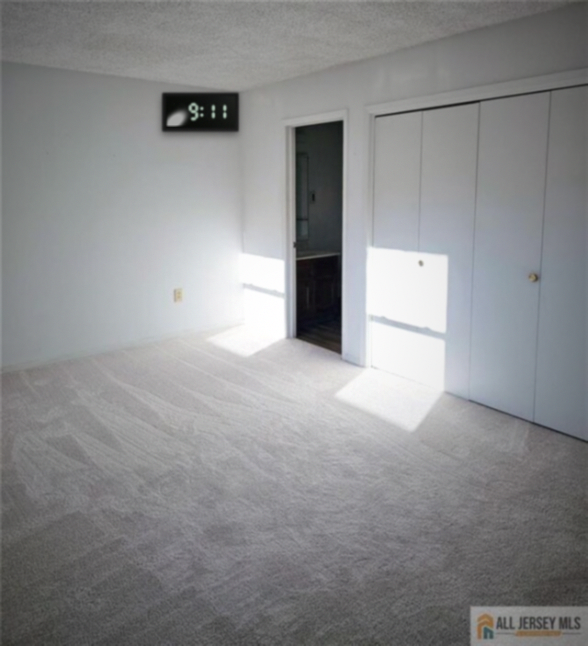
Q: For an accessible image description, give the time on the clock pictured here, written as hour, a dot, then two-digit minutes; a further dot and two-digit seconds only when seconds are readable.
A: 9.11
